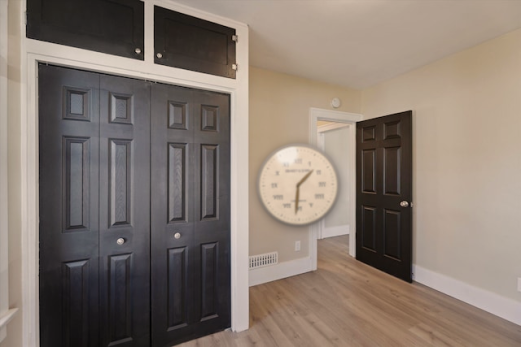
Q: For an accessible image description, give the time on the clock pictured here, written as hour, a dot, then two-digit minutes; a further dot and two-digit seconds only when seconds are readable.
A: 1.31
